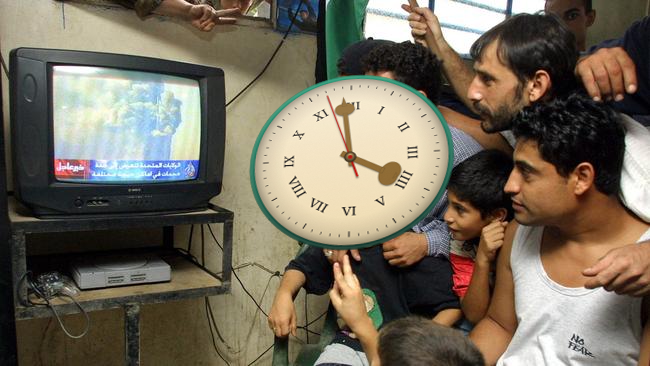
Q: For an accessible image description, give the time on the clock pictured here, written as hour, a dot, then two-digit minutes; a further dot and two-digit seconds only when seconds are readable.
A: 3.58.57
